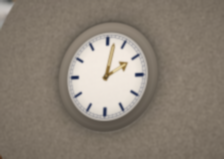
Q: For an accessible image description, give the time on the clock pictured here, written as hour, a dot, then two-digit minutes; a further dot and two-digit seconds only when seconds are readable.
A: 2.02
